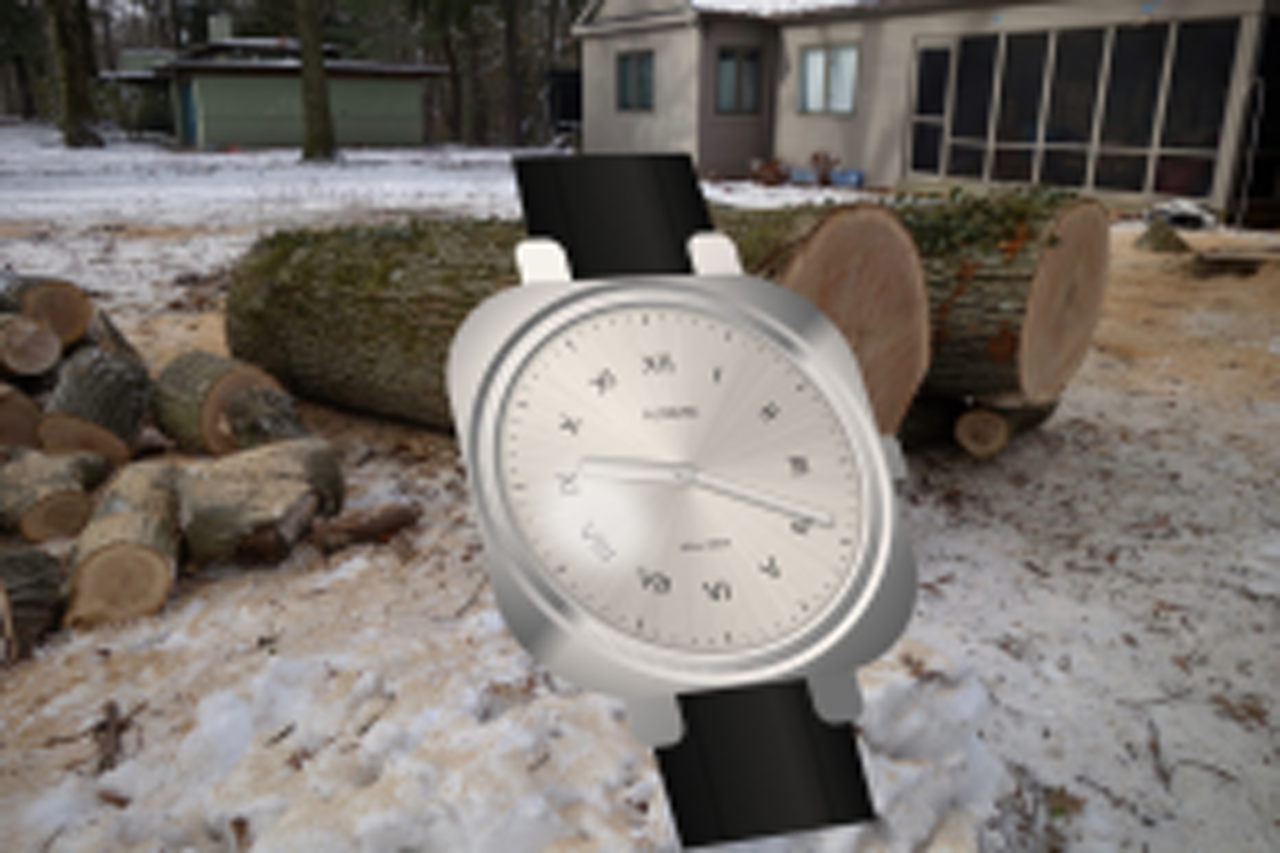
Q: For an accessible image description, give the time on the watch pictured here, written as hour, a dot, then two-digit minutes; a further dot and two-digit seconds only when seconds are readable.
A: 9.19
